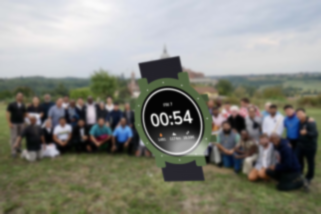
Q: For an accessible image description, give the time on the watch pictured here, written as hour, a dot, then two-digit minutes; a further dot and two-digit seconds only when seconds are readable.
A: 0.54
